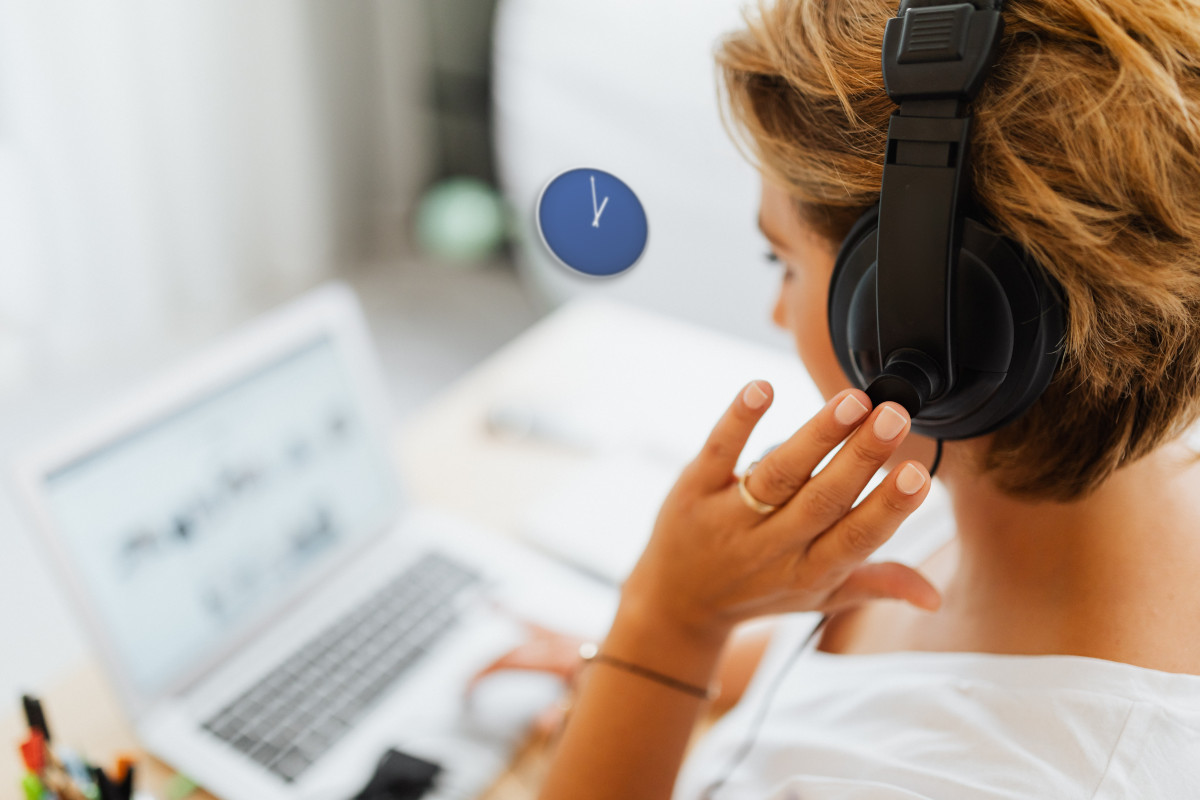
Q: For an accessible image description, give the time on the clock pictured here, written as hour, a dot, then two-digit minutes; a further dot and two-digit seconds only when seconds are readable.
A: 1.00
